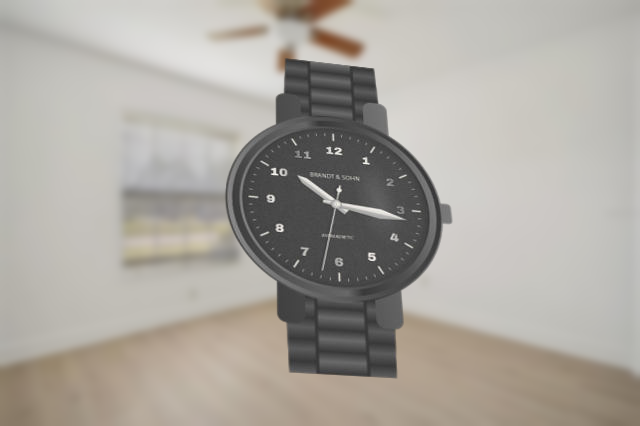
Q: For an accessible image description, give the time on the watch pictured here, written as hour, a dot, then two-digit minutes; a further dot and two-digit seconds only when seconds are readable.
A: 10.16.32
